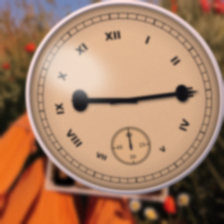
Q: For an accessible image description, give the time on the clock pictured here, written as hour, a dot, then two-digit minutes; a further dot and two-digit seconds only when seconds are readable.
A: 9.15
